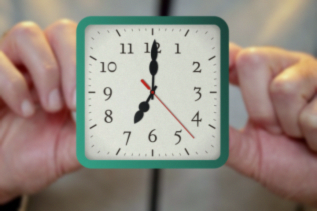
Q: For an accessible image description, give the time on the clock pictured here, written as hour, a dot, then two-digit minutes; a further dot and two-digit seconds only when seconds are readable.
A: 7.00.23
